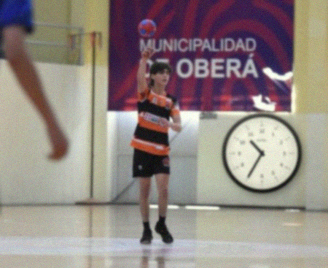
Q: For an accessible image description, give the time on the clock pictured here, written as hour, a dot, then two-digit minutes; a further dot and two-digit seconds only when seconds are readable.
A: 10.35
